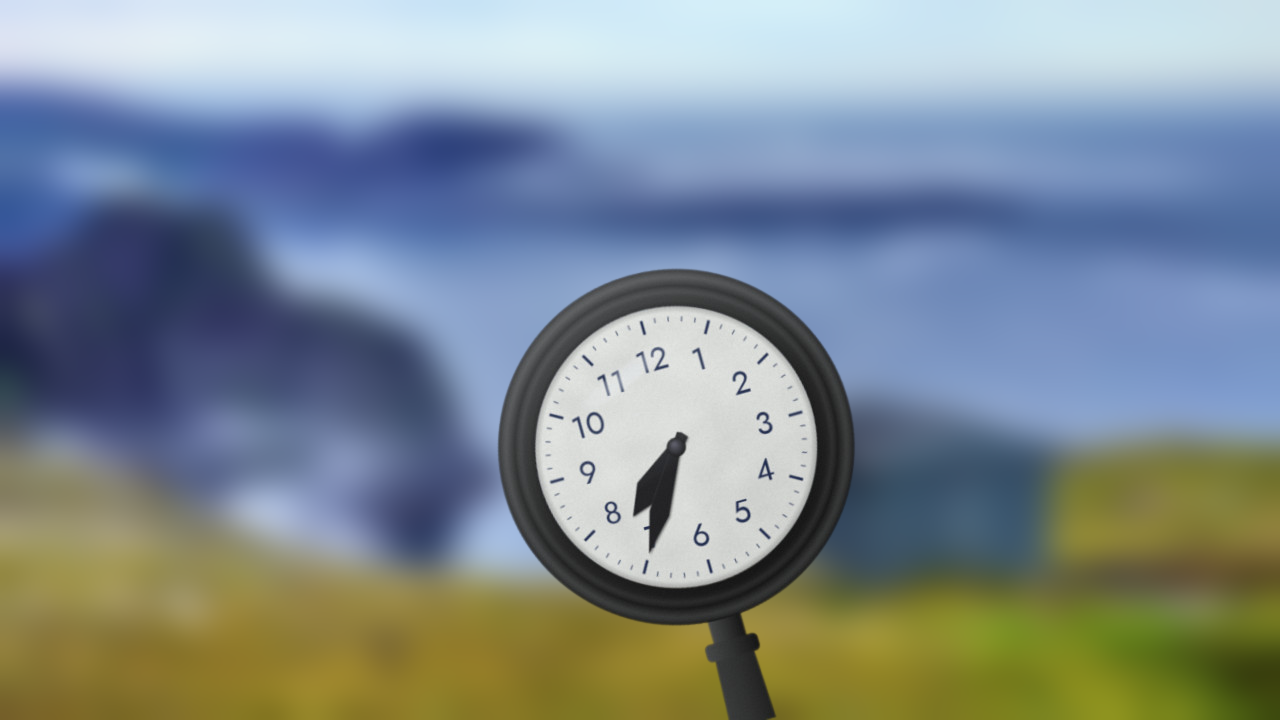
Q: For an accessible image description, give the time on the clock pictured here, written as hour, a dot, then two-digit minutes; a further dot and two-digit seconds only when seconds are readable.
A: 7.35
